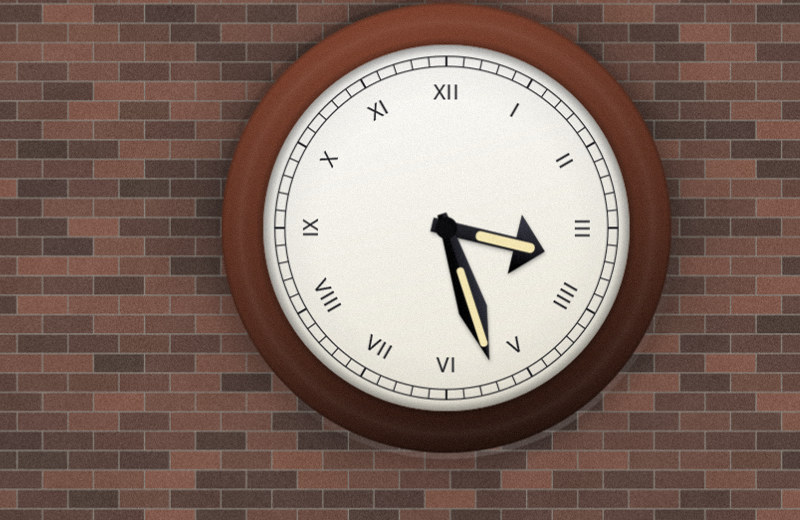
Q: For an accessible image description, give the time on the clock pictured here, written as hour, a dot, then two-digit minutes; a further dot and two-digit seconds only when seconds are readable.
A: 3.27
